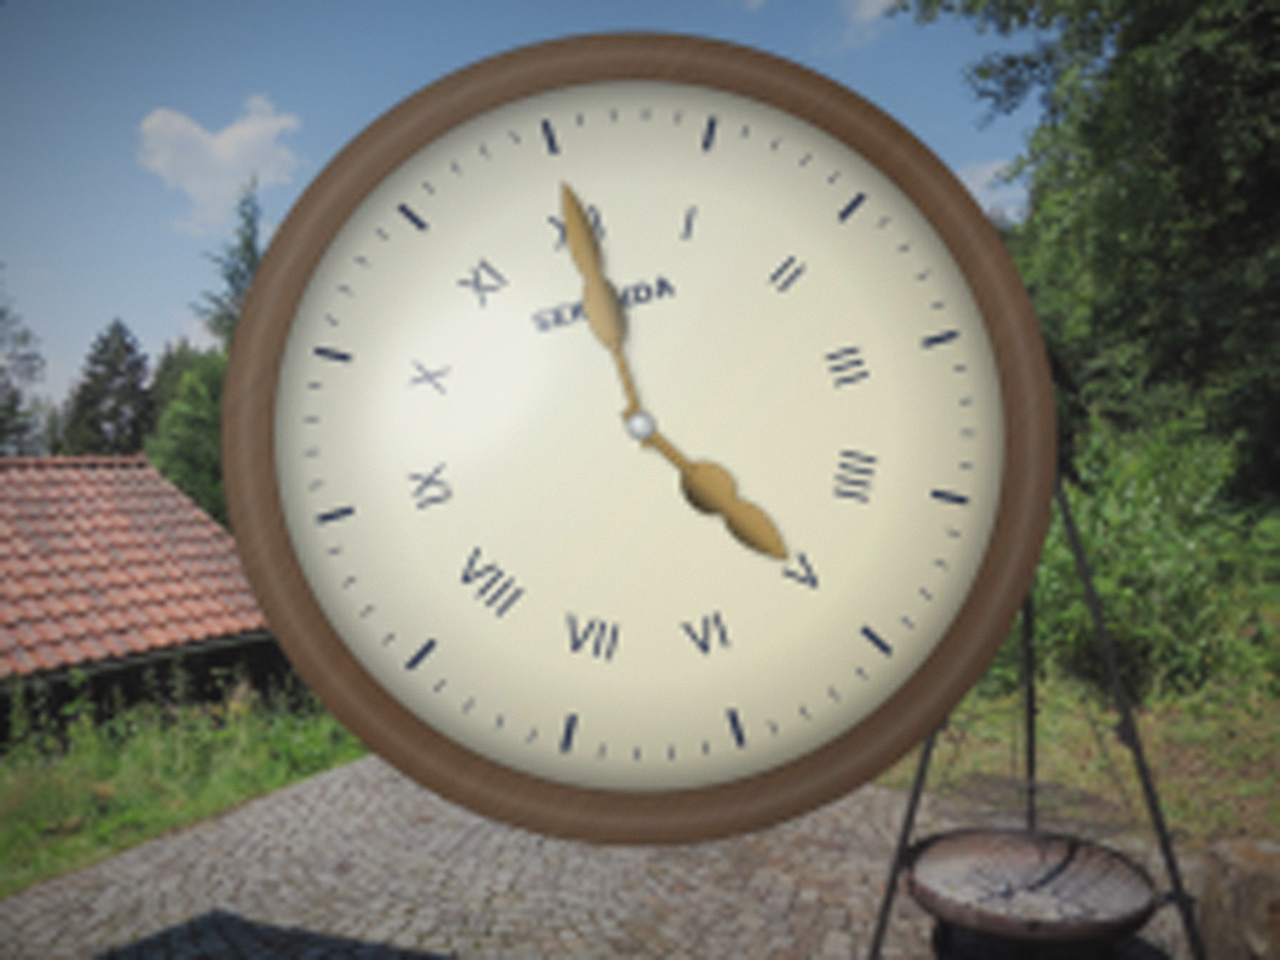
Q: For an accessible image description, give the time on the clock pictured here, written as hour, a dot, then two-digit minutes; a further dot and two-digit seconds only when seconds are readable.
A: 5.00
